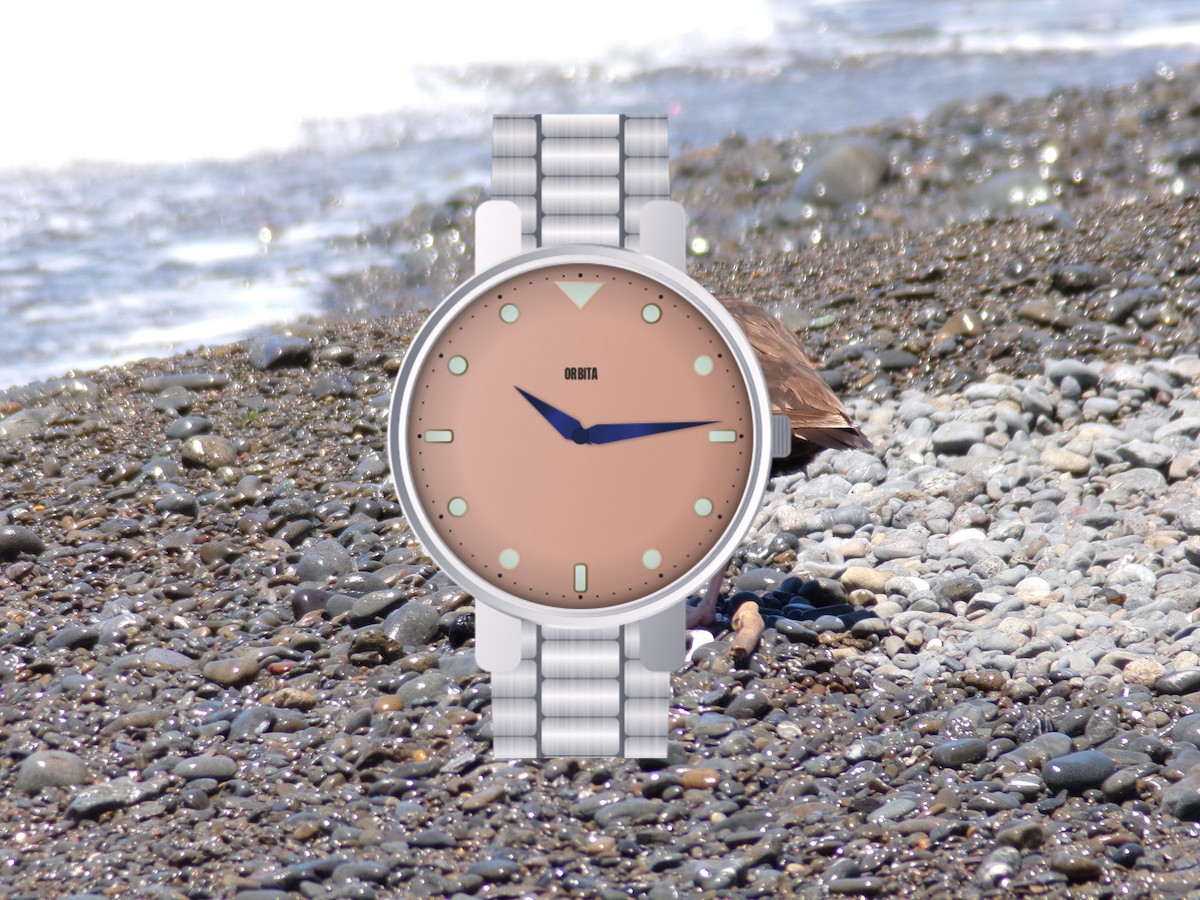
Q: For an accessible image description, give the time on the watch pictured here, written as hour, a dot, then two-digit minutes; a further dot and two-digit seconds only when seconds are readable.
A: 10.14
